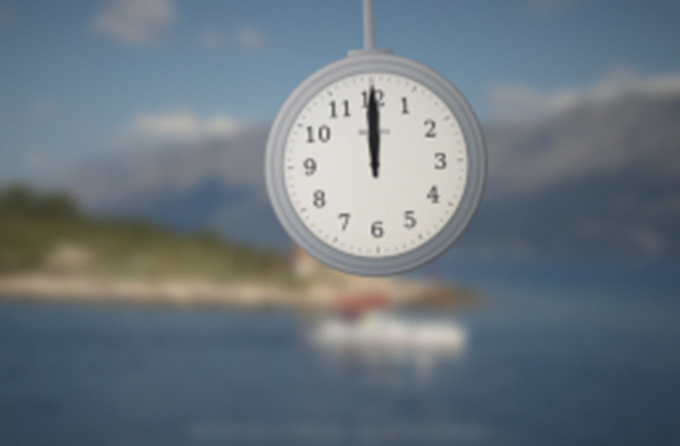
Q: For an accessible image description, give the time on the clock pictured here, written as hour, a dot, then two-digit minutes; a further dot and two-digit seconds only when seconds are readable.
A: 12.00
